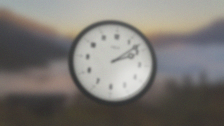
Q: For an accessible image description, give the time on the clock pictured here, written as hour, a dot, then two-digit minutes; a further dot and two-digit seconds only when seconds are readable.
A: 2.08
